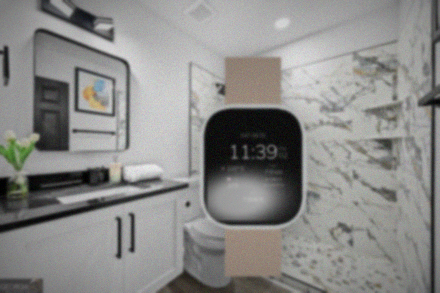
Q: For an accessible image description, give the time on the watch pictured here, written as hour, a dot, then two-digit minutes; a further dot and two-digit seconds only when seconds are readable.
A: 11.39
